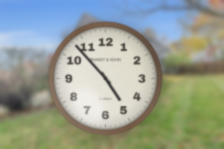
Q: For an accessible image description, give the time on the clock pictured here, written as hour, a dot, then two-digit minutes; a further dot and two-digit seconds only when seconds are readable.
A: 4.53
